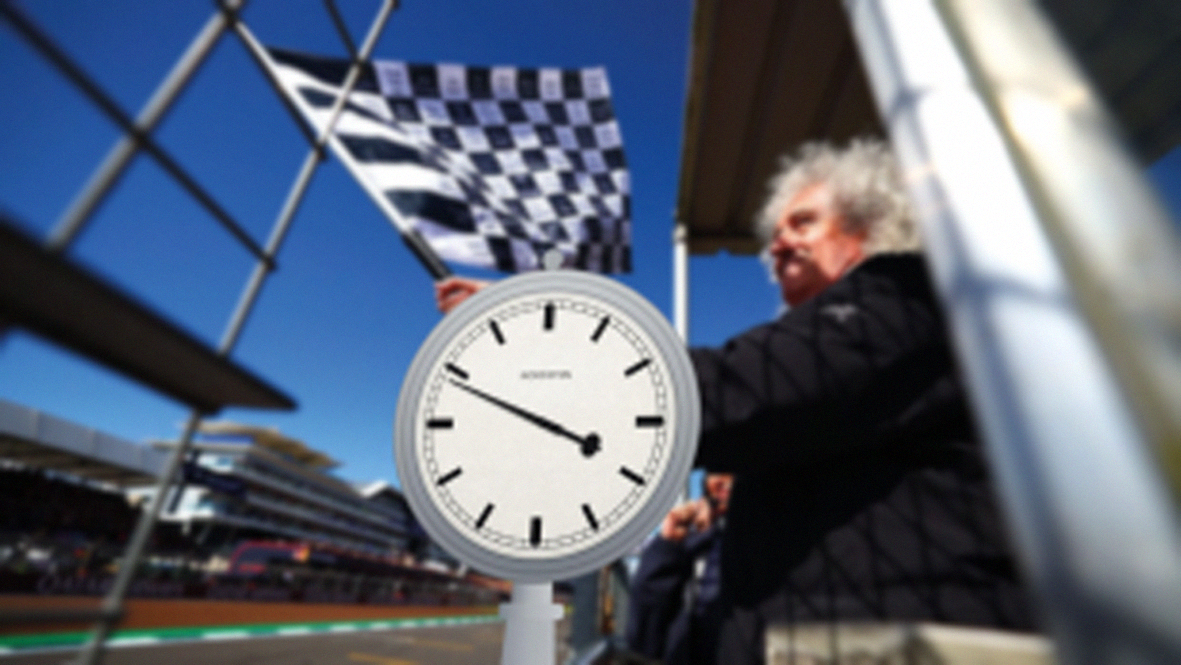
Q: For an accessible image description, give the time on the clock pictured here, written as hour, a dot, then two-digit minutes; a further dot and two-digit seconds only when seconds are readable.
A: 3.49
